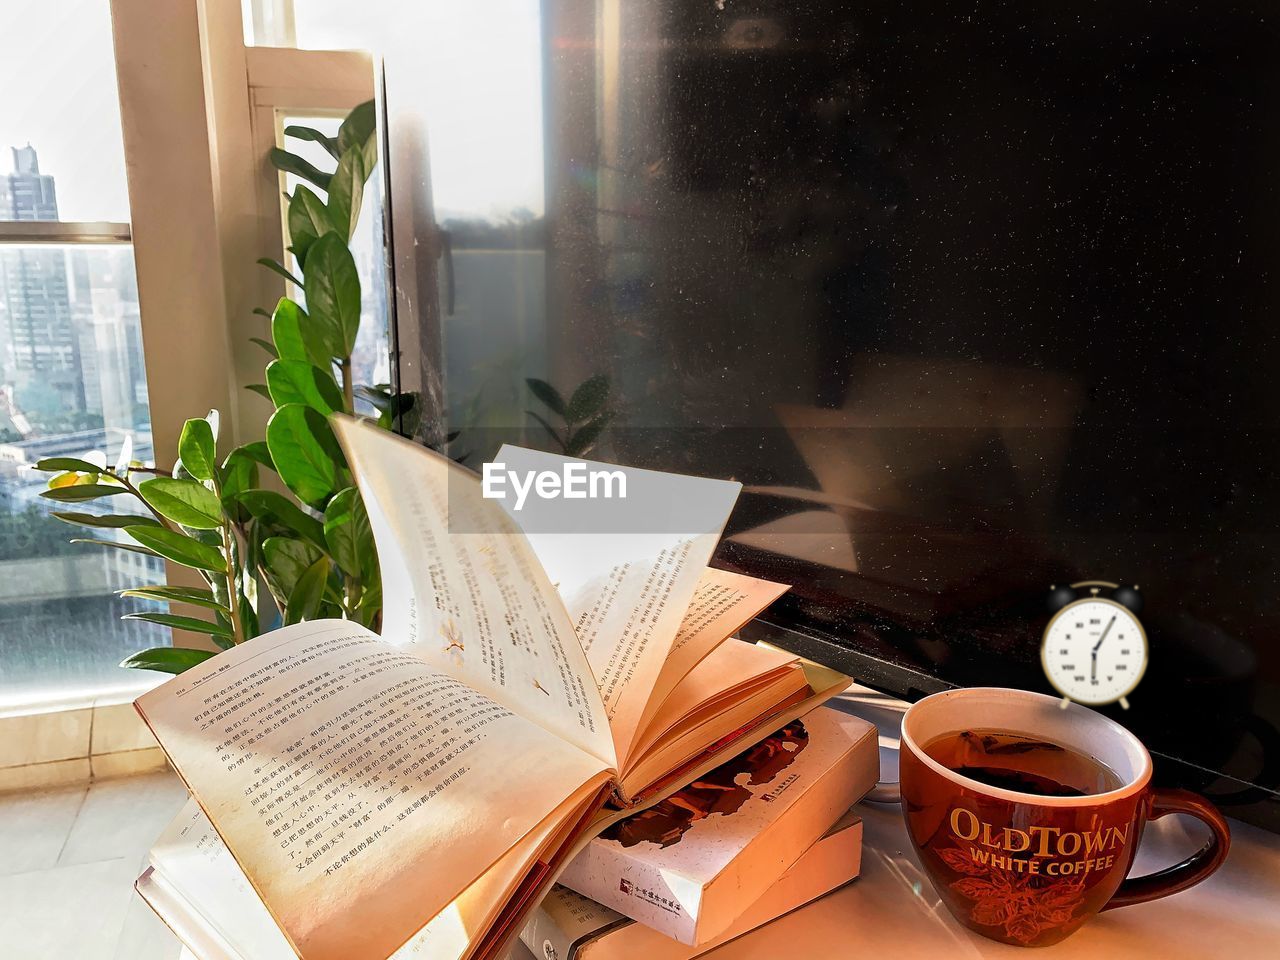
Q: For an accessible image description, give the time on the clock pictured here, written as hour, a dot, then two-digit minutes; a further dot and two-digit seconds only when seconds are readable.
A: 6.05
